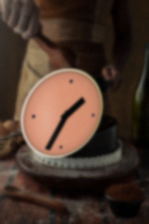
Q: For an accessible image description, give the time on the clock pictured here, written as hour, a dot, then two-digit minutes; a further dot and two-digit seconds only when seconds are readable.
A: 1.34
